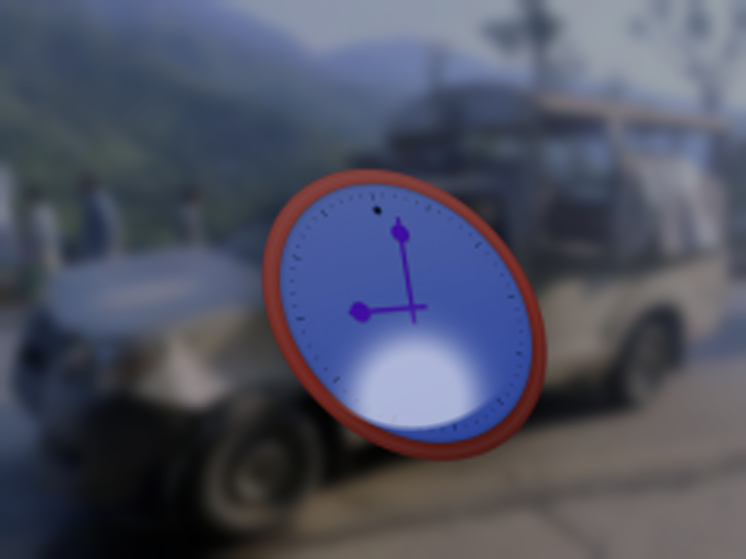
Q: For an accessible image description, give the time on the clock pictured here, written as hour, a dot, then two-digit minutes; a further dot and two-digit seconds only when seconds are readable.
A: 9.02
